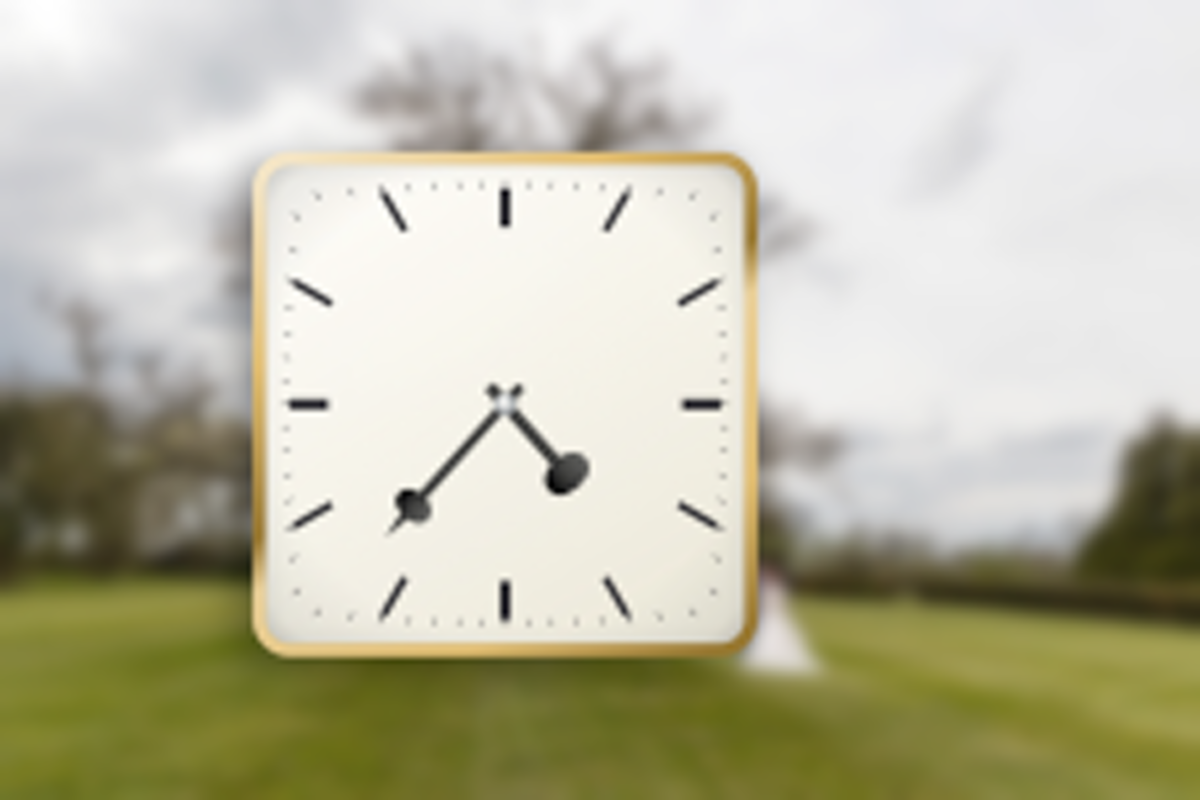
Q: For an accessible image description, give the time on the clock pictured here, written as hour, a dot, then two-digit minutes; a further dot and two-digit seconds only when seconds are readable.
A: 4.37
